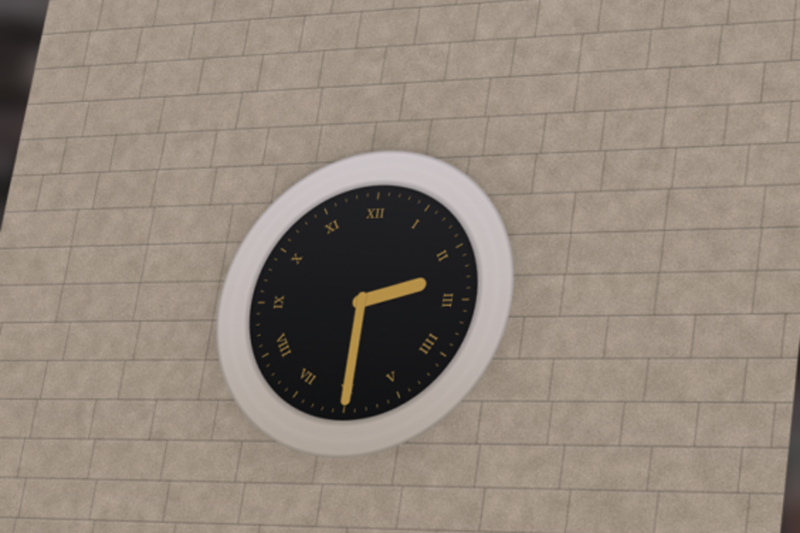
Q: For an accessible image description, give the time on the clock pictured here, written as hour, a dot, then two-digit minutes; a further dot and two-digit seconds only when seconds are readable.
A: 2.30
